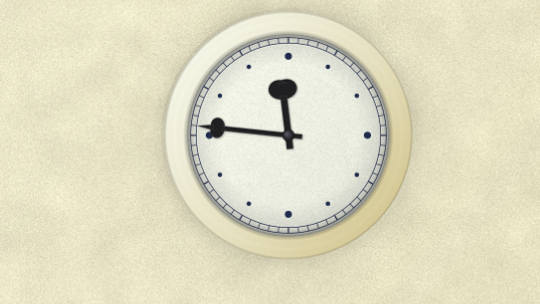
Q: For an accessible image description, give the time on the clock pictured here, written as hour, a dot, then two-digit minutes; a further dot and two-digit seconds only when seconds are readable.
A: 11.46
